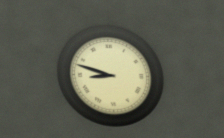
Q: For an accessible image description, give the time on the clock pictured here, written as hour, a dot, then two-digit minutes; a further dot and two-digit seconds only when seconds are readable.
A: 8.48
